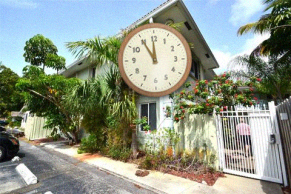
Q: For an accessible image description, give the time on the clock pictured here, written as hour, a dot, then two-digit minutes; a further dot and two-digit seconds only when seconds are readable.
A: 11.55
